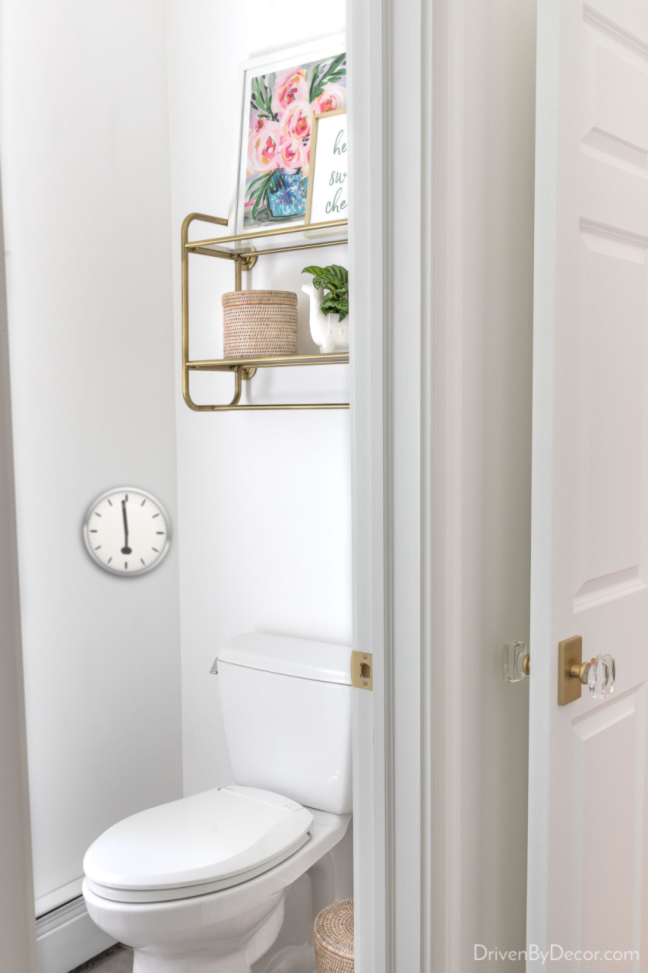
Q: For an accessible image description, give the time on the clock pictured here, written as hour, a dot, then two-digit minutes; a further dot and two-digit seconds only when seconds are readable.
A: 5.59
